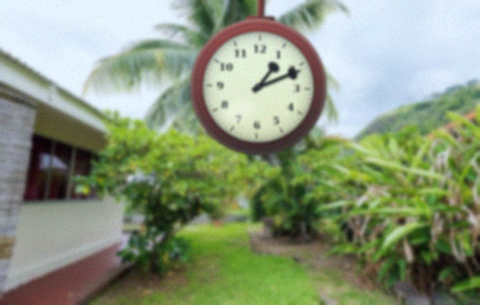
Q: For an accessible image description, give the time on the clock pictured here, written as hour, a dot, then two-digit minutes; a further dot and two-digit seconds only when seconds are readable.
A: 1.11
